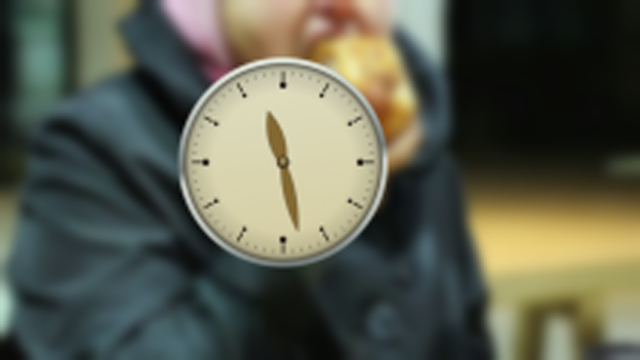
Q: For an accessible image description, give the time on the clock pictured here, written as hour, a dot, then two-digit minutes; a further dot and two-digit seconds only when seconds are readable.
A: 11.28
